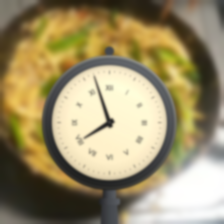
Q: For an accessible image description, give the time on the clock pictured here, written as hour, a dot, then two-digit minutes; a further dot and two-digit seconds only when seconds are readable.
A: 7.57
